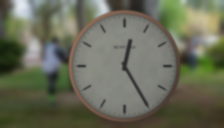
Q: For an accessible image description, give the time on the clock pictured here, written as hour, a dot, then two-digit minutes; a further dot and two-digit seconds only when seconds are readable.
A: 12.25
